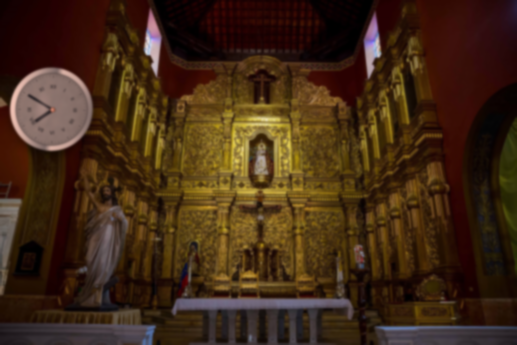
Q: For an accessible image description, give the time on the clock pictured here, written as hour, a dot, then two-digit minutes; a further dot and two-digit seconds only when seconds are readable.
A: 7.50
